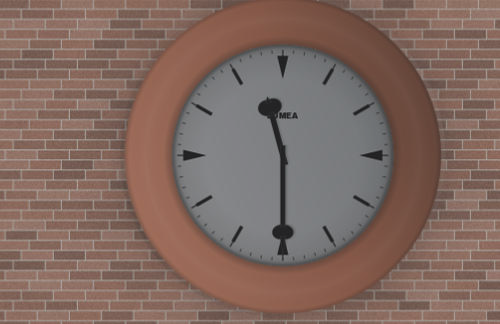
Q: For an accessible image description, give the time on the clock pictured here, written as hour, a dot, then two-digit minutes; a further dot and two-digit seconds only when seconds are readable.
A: 11.30
